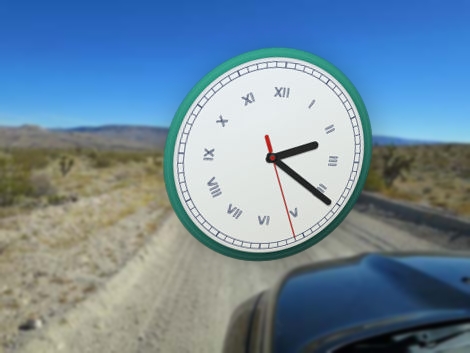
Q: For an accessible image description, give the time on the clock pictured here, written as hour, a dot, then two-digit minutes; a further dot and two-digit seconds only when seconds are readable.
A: 2.20.26
